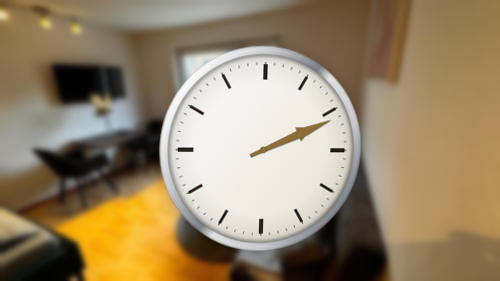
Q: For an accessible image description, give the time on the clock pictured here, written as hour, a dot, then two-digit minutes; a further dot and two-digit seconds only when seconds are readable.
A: 2.11
